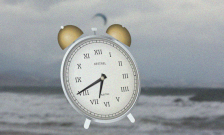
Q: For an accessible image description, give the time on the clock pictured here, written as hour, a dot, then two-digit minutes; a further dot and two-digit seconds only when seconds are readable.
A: 6.41
